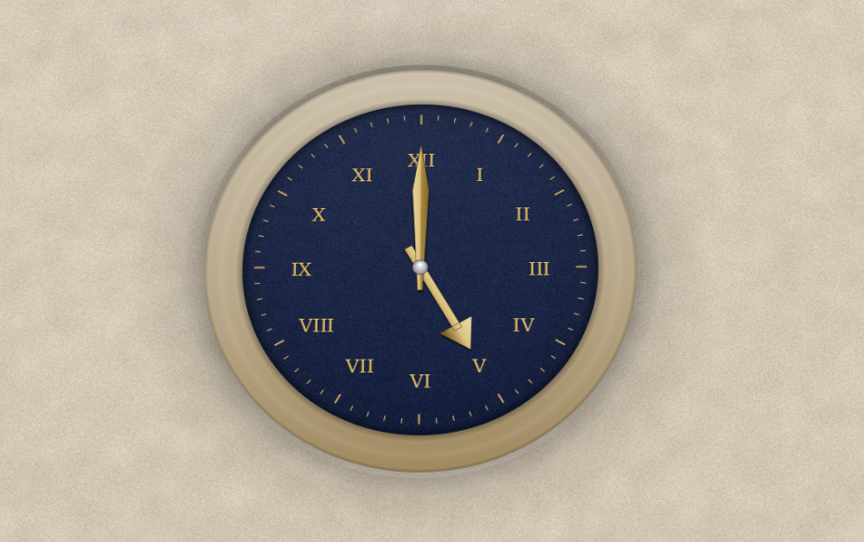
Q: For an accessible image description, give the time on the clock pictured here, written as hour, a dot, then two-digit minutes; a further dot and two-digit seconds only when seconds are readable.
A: 5.00
